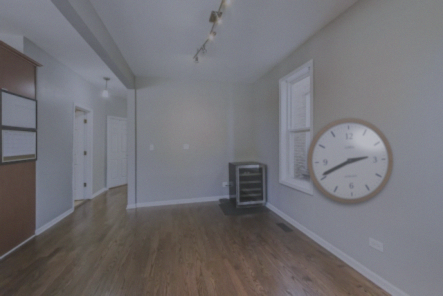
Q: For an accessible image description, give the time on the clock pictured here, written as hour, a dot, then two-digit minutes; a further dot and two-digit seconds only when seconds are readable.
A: 2.41
